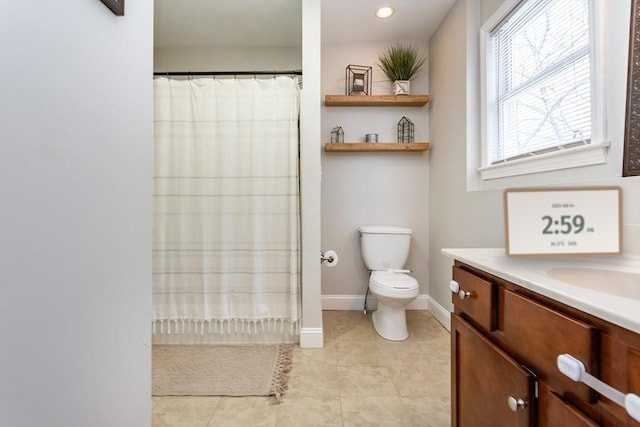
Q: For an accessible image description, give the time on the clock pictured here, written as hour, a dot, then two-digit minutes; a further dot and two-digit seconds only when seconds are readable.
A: 2.59
